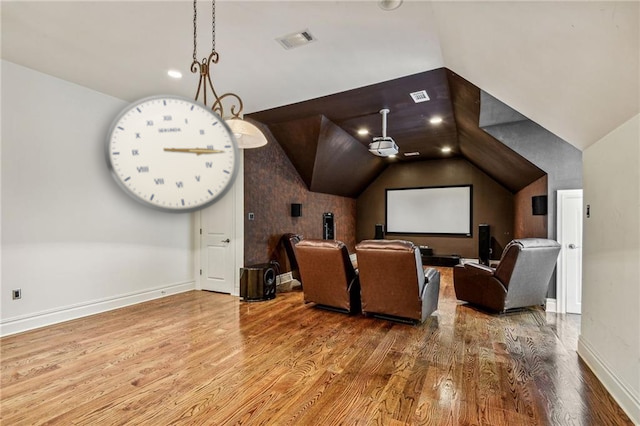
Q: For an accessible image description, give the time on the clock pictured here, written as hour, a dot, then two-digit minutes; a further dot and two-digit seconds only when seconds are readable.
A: 3.16
